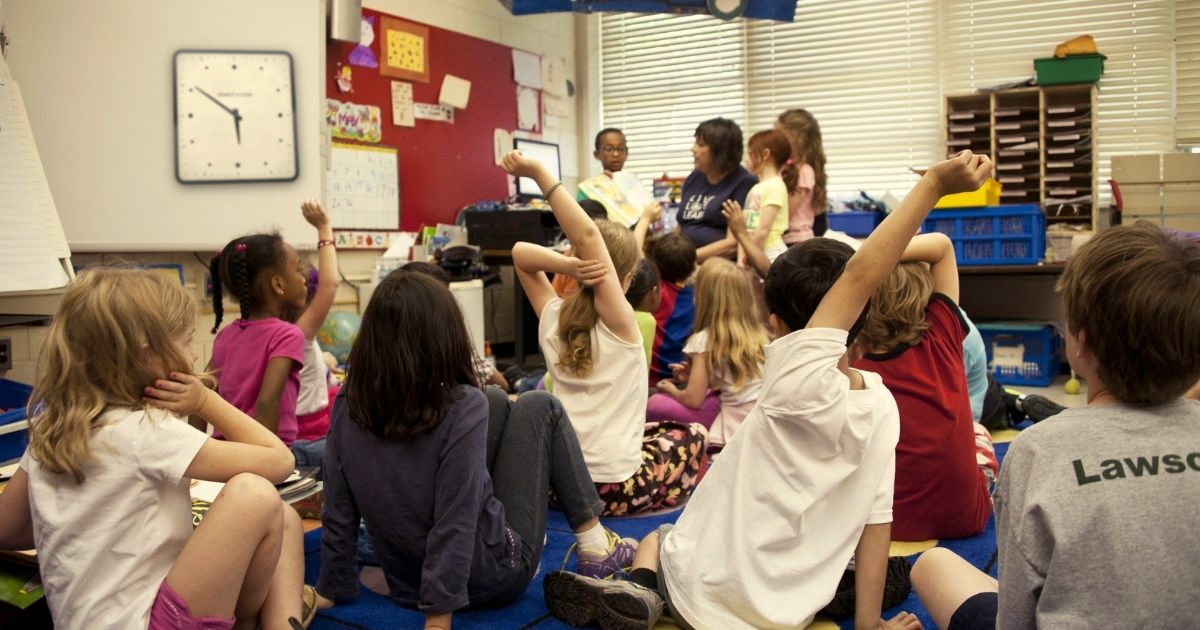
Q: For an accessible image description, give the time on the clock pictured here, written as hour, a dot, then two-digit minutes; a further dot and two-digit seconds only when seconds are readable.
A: 5.51
